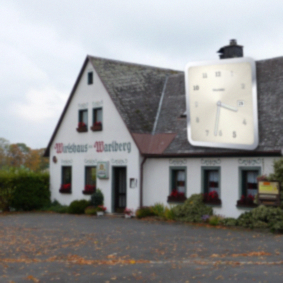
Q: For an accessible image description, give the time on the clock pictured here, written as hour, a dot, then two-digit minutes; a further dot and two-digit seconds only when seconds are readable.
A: 3.32
